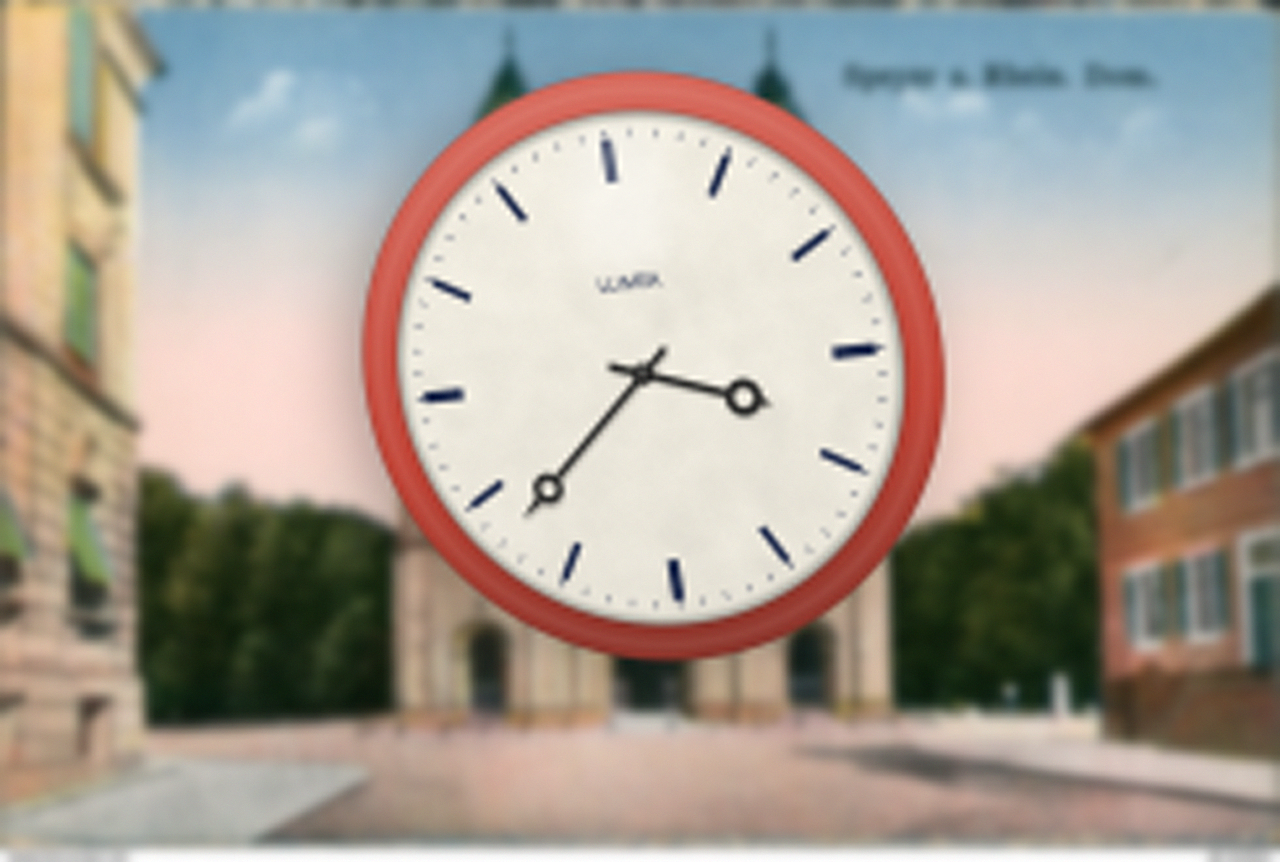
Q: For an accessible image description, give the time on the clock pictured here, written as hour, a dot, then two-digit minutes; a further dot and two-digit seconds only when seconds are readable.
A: 3.38
